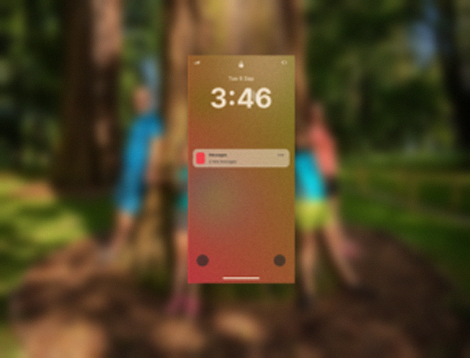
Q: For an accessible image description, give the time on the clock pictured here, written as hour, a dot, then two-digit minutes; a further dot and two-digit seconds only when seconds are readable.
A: 3.46
